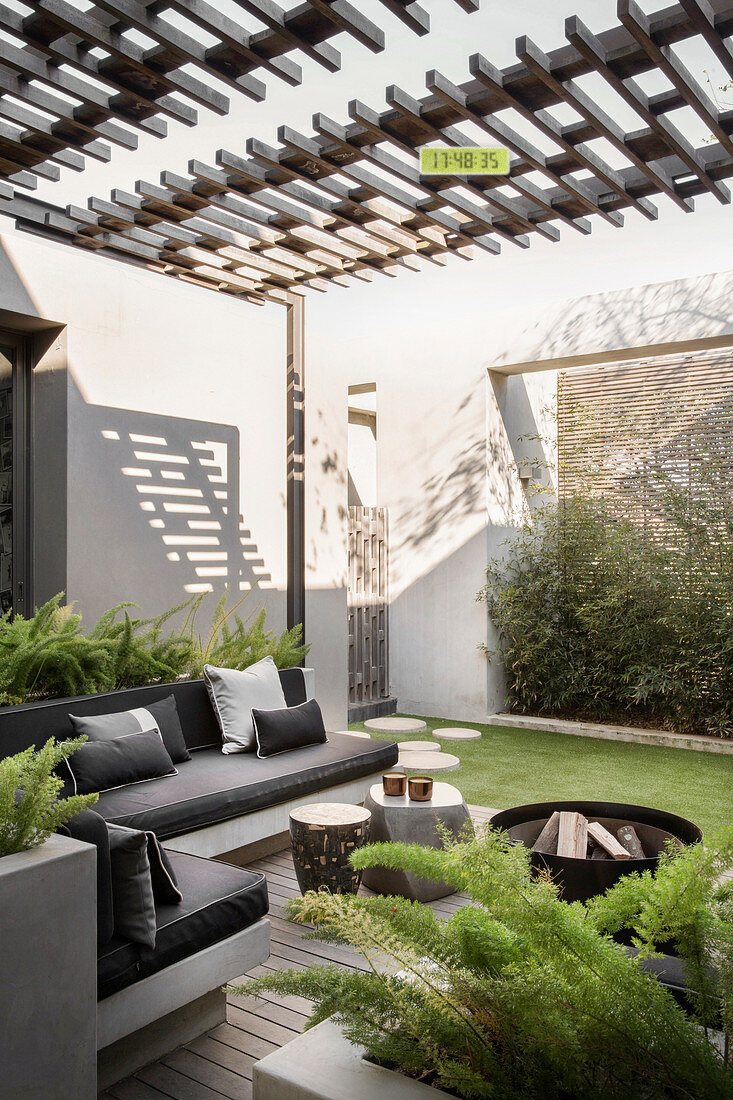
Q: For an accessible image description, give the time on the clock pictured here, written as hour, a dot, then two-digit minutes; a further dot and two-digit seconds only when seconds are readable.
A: 17.48.35
